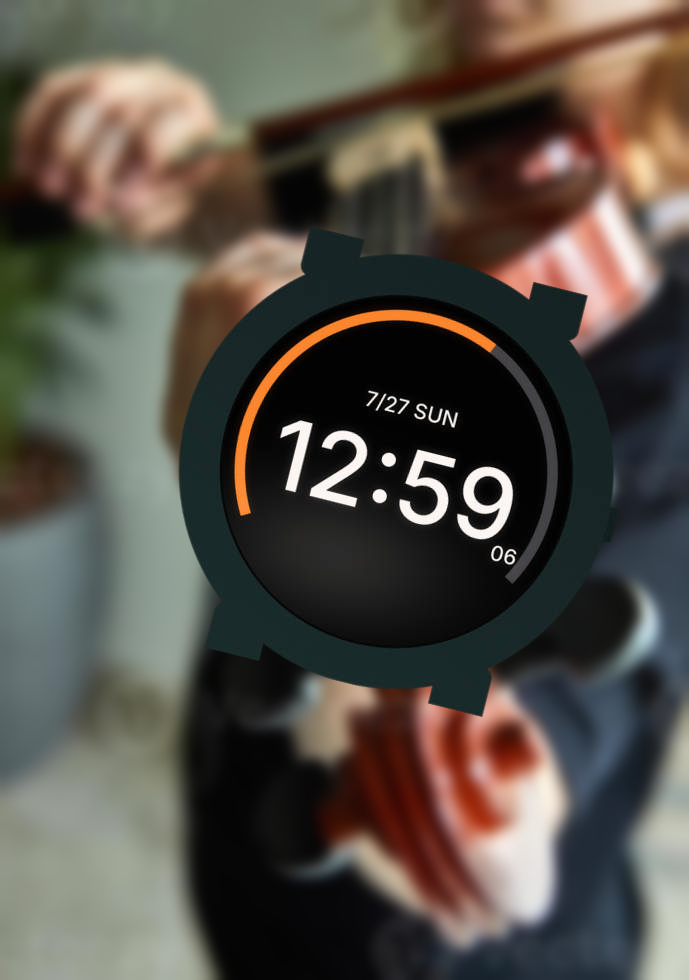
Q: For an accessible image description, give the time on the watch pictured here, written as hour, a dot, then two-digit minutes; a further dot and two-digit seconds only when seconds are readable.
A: 12.59.06
